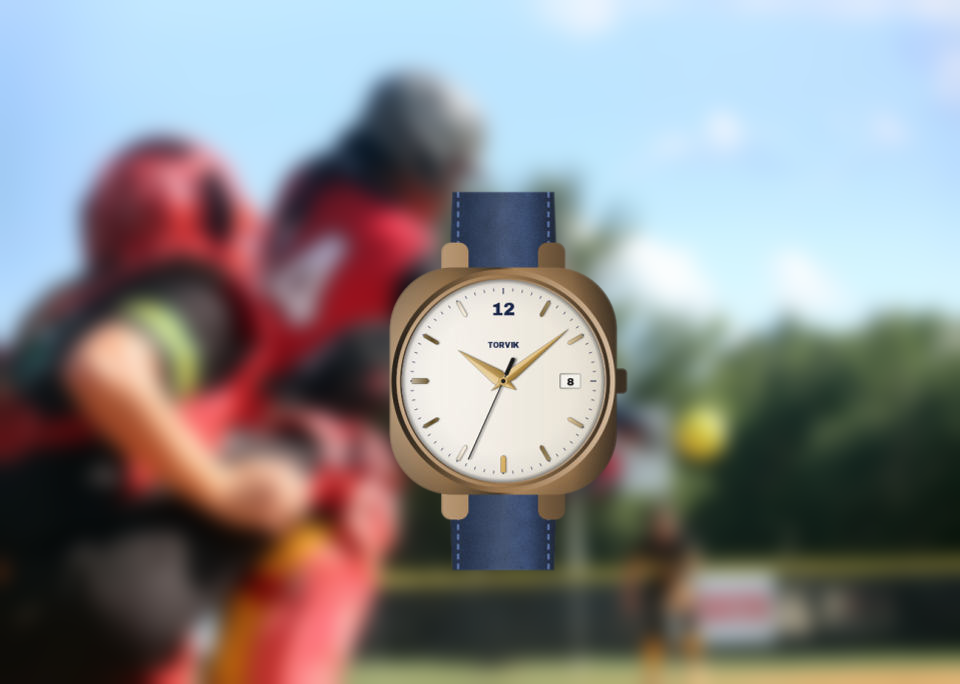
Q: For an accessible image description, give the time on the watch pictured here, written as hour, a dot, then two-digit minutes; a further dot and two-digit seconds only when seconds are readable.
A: 10.08.34
